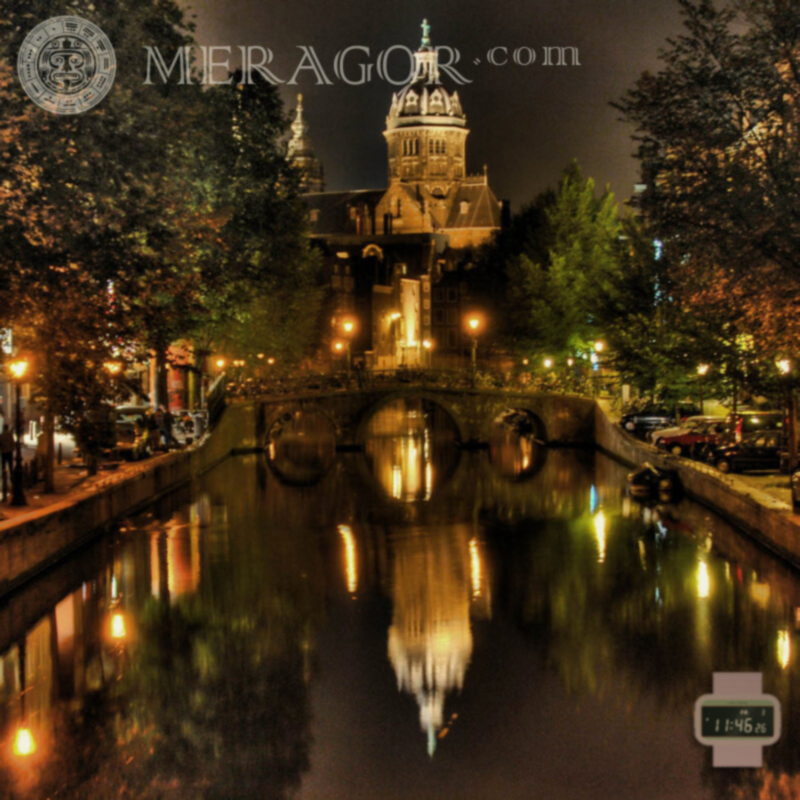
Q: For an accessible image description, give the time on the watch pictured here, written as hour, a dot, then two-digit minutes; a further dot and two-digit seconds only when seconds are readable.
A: 11.46
